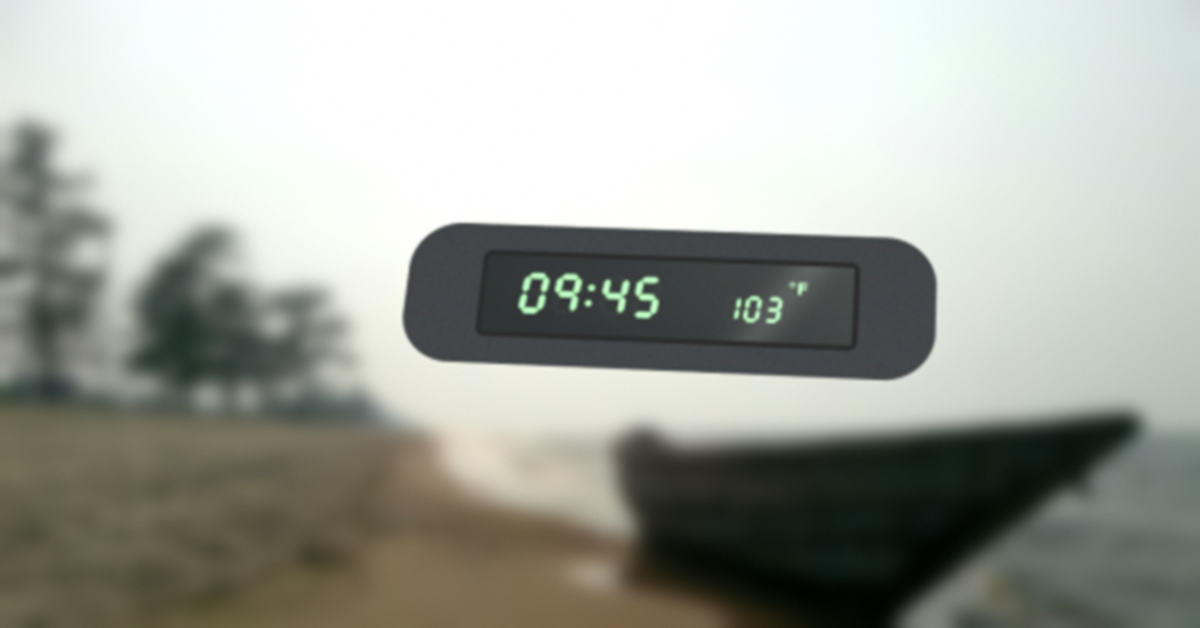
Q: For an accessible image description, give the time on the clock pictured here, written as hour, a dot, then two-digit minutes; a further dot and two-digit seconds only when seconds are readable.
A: 9.45
